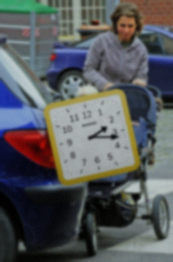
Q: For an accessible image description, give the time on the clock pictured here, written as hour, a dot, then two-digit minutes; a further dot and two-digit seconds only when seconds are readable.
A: 2.17
